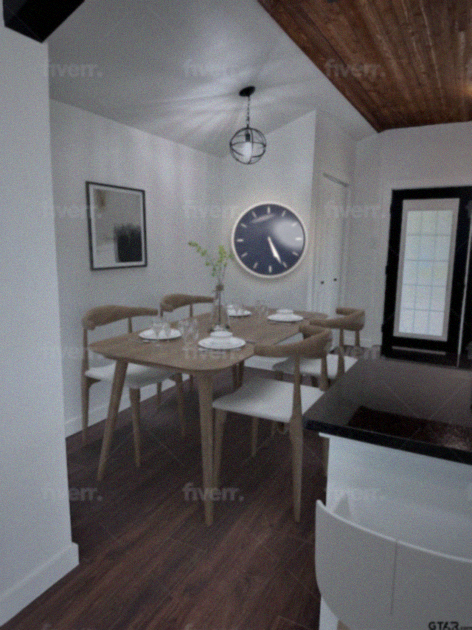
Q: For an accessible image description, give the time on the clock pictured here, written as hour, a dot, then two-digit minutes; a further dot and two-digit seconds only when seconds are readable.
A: 5.26
